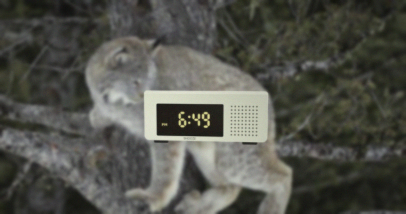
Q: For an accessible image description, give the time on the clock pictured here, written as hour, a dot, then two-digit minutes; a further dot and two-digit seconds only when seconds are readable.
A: 6.49
